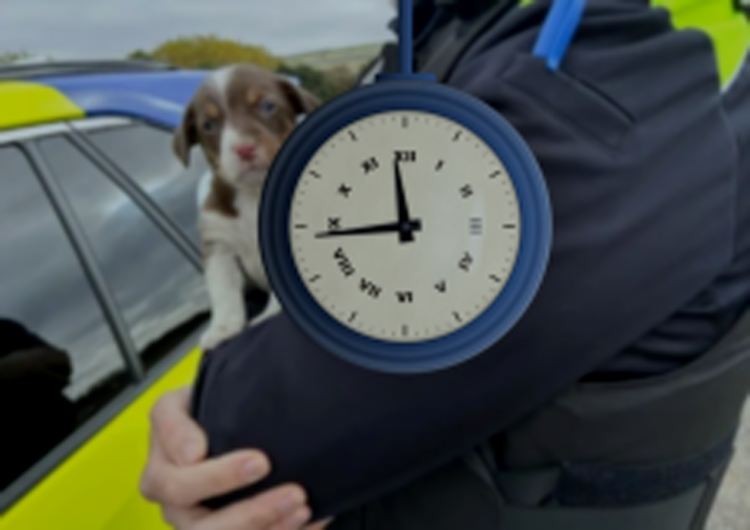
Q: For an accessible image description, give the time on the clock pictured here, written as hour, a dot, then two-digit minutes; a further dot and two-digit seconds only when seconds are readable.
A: 11.44
